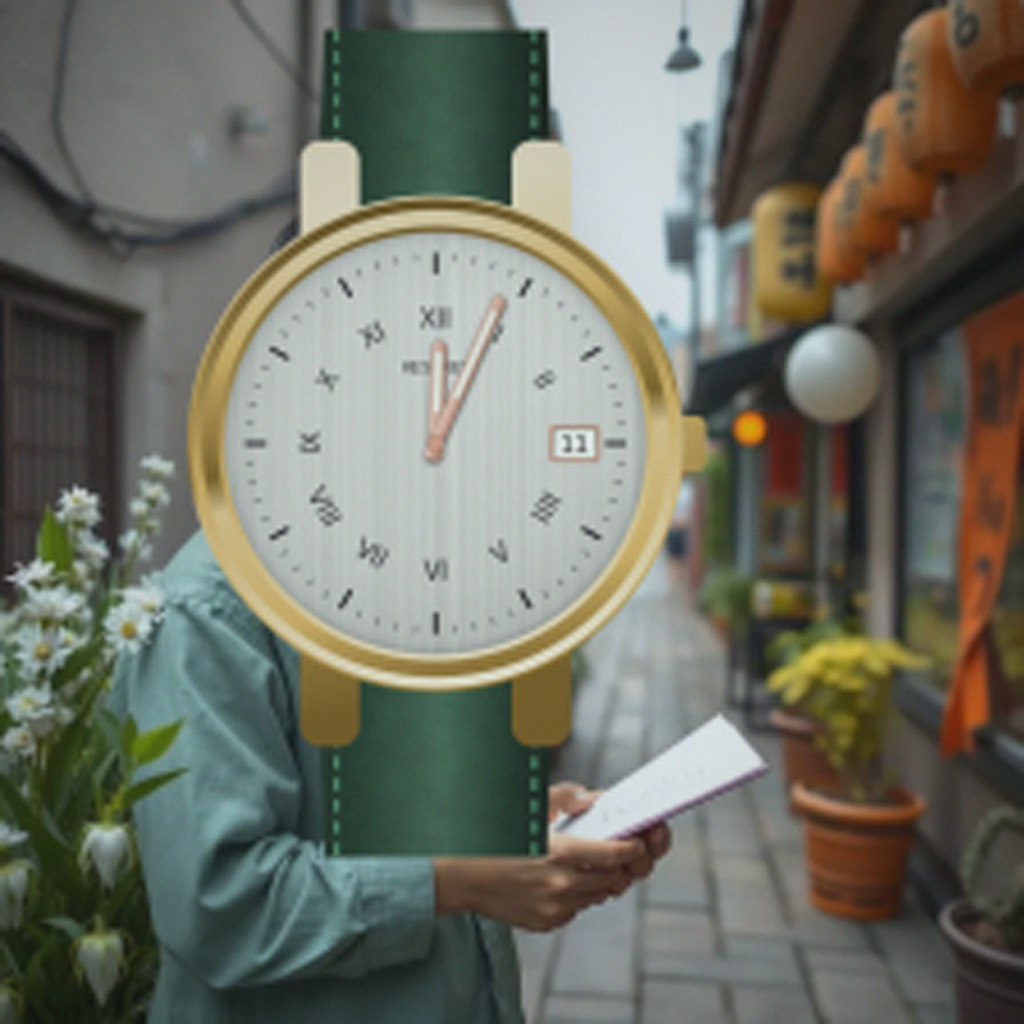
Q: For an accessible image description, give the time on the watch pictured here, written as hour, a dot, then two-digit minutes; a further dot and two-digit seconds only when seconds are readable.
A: 12.04
